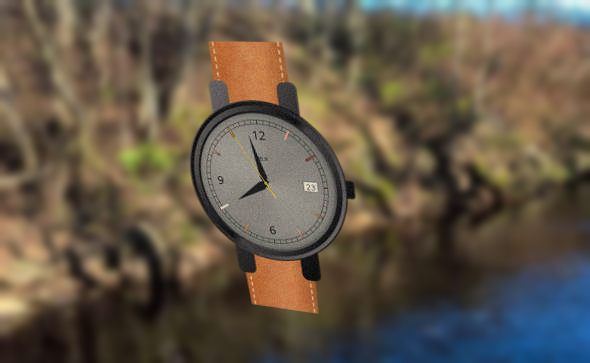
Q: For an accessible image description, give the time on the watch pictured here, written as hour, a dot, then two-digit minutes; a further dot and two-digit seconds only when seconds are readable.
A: 7.57.55
